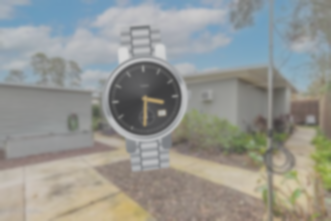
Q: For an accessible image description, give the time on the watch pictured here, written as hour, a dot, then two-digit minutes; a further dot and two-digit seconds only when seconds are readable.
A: 3.31
